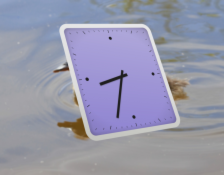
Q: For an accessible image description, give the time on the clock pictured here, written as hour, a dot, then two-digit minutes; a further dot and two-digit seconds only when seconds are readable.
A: 8.34
